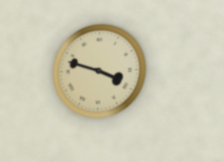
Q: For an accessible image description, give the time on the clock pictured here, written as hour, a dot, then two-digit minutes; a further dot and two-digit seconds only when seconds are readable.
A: 3.48
